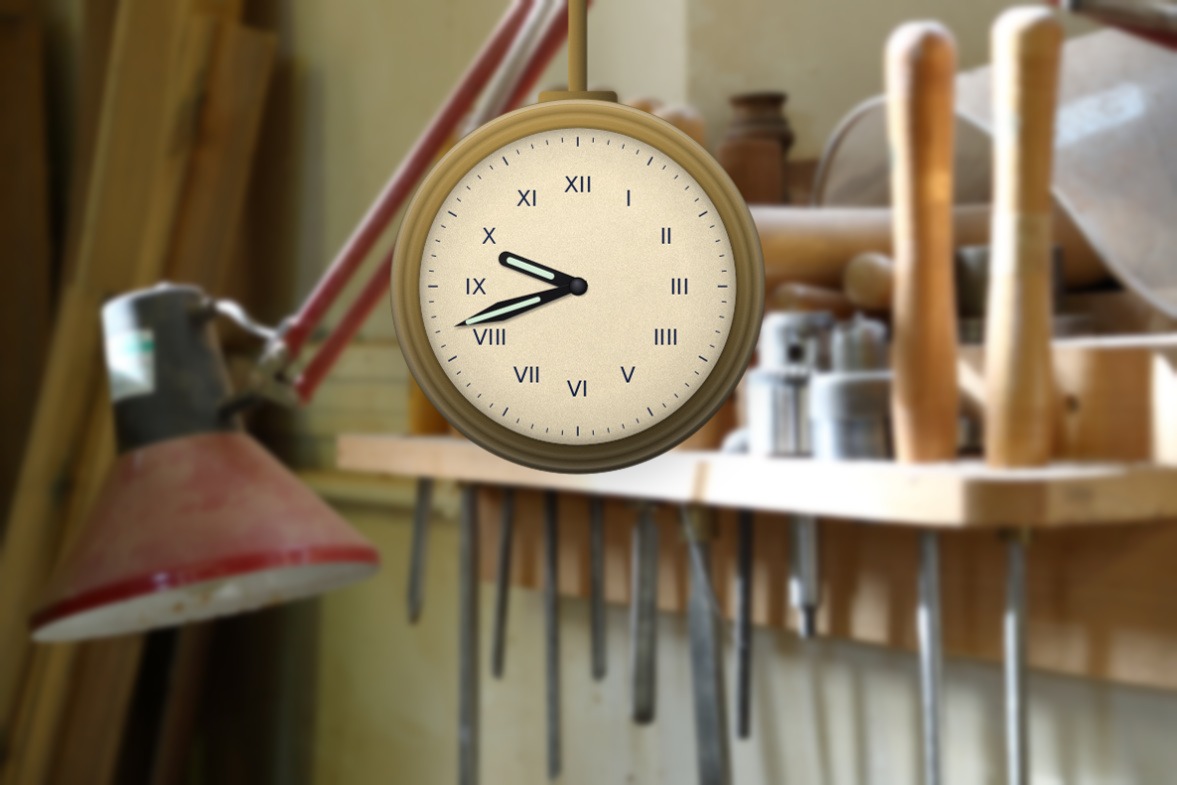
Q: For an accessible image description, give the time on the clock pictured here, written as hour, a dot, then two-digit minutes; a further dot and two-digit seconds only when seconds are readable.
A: 9.42
